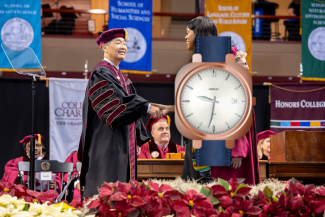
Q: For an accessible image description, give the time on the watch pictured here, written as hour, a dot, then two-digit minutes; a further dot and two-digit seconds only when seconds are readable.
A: 9.32
